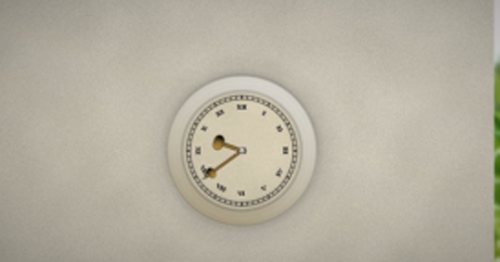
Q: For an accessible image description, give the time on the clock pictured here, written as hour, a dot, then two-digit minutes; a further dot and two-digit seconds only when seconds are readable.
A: 9.39
